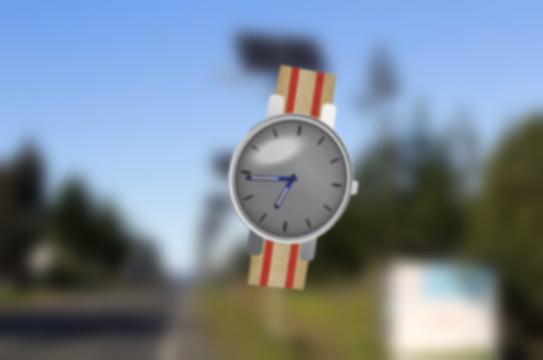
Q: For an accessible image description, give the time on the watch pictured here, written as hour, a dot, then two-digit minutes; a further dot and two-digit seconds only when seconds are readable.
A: 6.44
